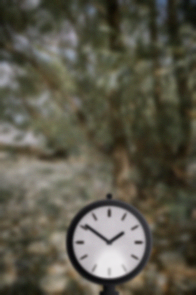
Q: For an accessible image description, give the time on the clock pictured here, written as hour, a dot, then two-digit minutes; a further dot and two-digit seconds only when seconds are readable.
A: 1.51
